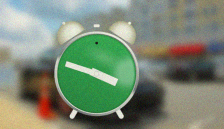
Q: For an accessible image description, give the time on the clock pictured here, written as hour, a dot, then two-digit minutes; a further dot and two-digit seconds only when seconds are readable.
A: 3.48
